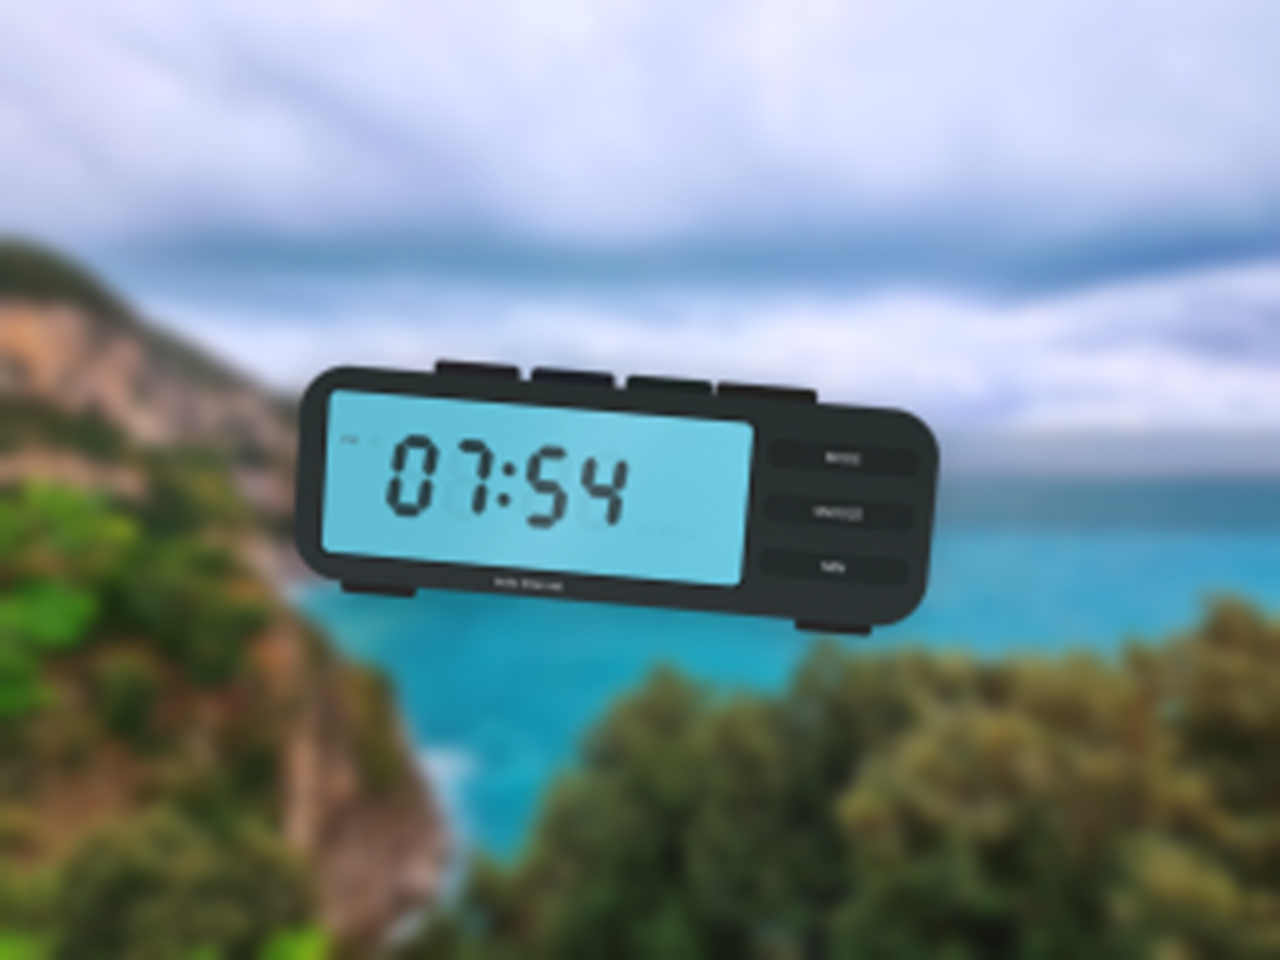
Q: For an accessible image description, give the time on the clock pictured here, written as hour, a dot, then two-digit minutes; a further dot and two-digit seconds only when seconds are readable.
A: 7.54
